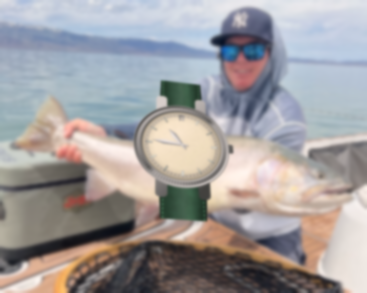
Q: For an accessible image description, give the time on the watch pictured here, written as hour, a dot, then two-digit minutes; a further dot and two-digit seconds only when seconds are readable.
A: 10.46
